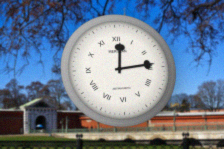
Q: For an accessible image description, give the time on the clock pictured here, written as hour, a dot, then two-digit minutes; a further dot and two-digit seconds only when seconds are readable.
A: 12.14
